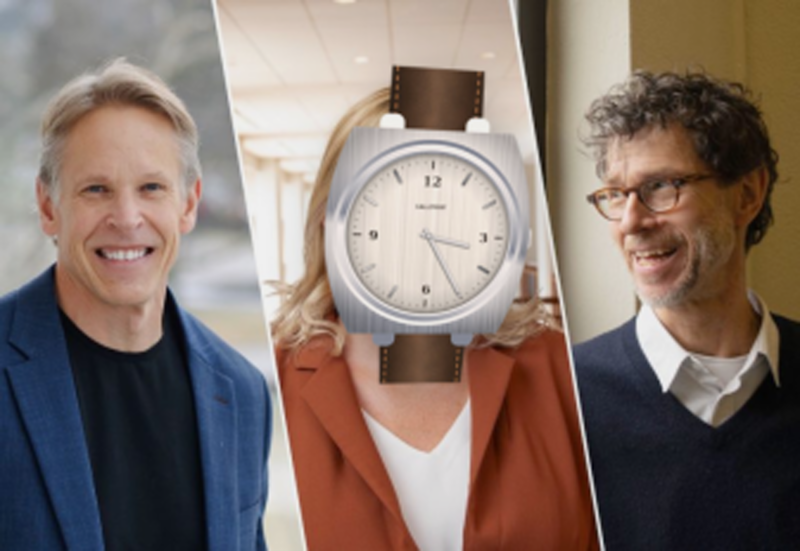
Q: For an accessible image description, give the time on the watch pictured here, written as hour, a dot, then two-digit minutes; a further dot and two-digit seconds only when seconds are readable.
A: 3.25
